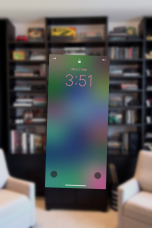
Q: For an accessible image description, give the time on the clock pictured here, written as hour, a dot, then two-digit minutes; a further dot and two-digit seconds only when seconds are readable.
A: 3.51
